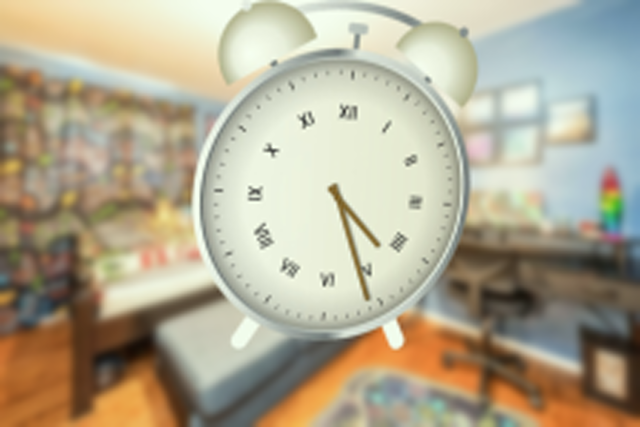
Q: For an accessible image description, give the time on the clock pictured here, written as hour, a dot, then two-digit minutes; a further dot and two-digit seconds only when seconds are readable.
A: 4.26
